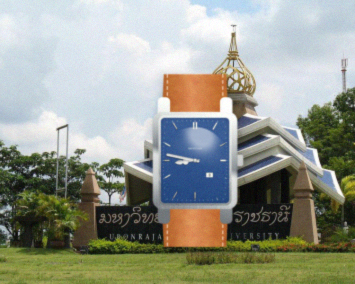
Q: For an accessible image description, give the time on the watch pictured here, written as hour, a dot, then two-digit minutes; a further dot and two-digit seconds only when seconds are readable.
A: 8.47
